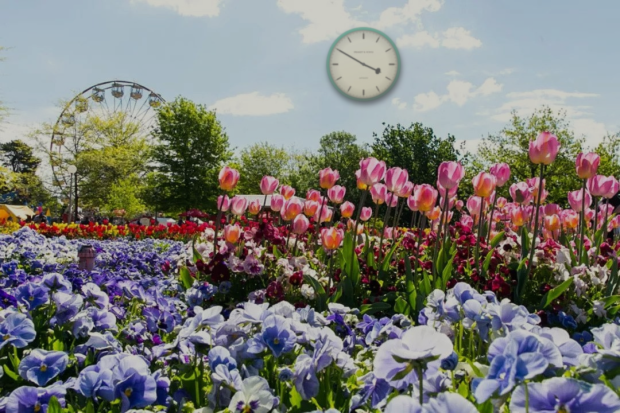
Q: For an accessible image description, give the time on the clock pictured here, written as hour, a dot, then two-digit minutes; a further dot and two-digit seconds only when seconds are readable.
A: 3.50
